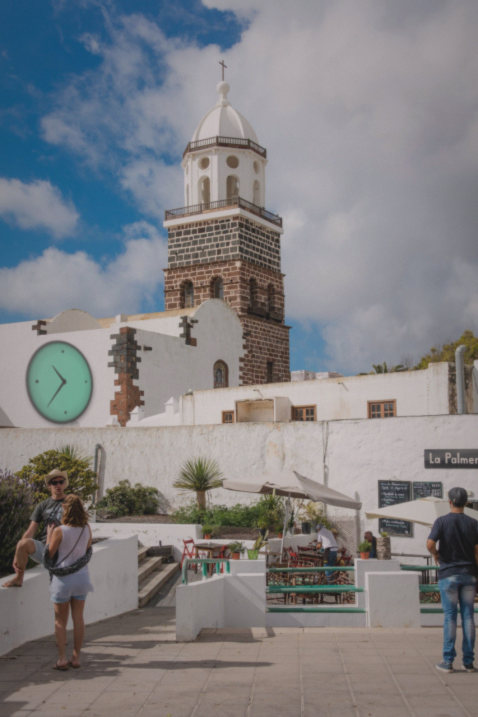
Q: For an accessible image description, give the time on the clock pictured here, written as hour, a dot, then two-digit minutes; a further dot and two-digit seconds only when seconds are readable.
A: 10.37
